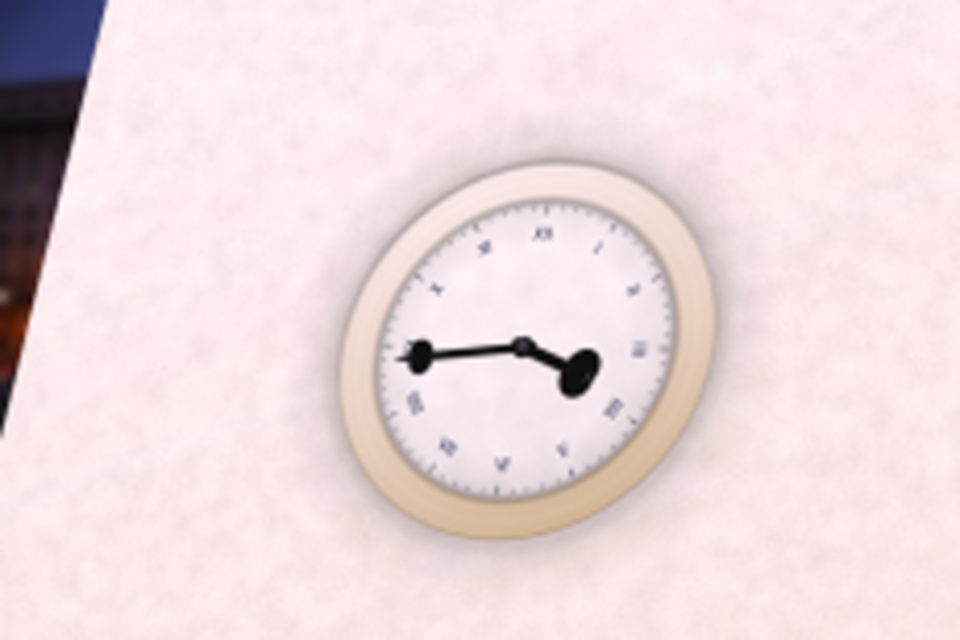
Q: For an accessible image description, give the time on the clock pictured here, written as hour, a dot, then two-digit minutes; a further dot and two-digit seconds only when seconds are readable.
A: 3.44
